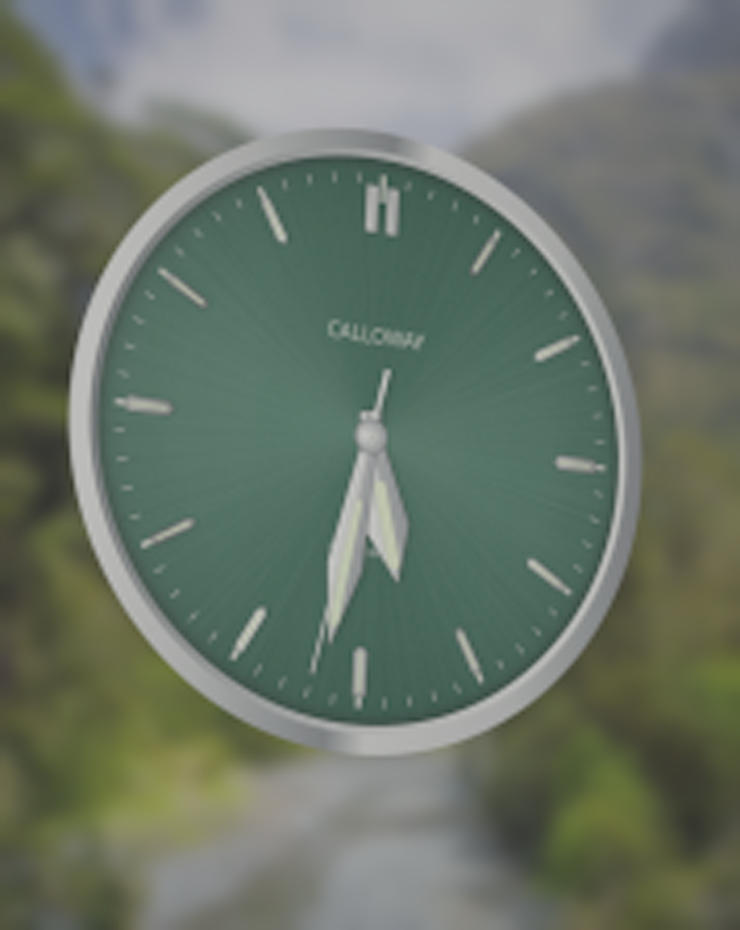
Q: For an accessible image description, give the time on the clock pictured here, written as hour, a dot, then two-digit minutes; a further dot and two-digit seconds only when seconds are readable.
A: 5.31.32
